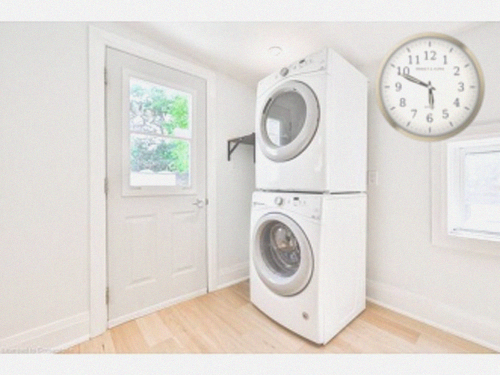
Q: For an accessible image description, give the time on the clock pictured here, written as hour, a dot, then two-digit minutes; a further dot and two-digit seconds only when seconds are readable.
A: 5.49
